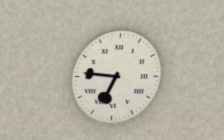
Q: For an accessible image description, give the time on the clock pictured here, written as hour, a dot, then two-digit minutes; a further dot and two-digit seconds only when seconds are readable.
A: 6.46
